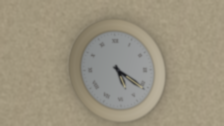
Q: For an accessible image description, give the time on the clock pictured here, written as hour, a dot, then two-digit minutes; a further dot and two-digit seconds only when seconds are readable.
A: 5.21
